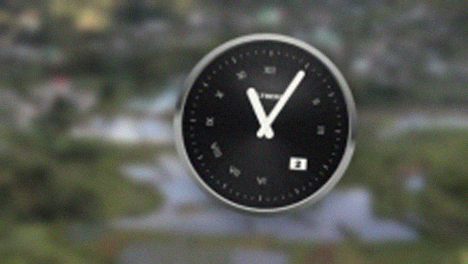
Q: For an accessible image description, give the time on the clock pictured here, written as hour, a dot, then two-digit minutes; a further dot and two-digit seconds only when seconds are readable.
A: 11.05
